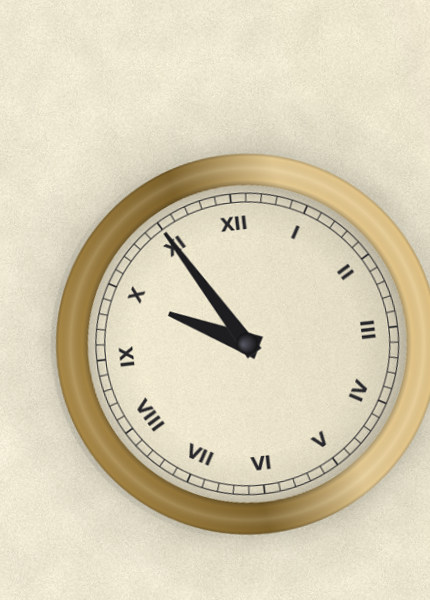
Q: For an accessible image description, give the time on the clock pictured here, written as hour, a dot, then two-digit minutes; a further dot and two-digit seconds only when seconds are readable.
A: 9.55
